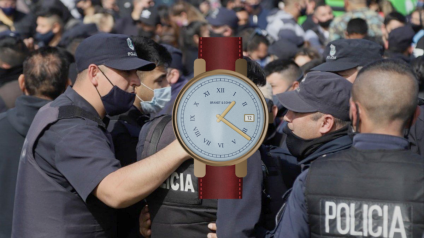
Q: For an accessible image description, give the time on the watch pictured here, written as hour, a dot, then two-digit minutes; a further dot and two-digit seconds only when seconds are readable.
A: 1.21
